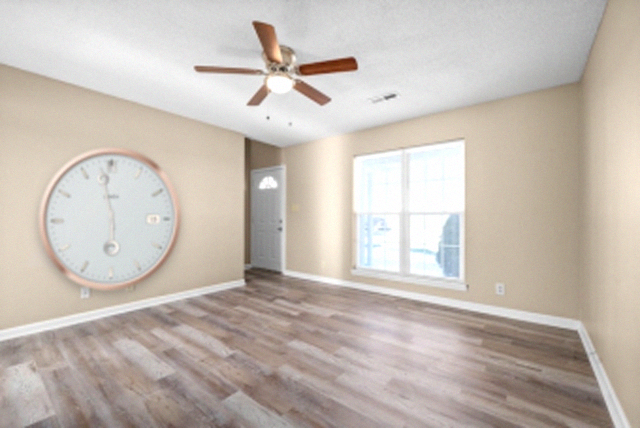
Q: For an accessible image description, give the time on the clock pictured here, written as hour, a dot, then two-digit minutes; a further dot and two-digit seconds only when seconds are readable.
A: 5.58
